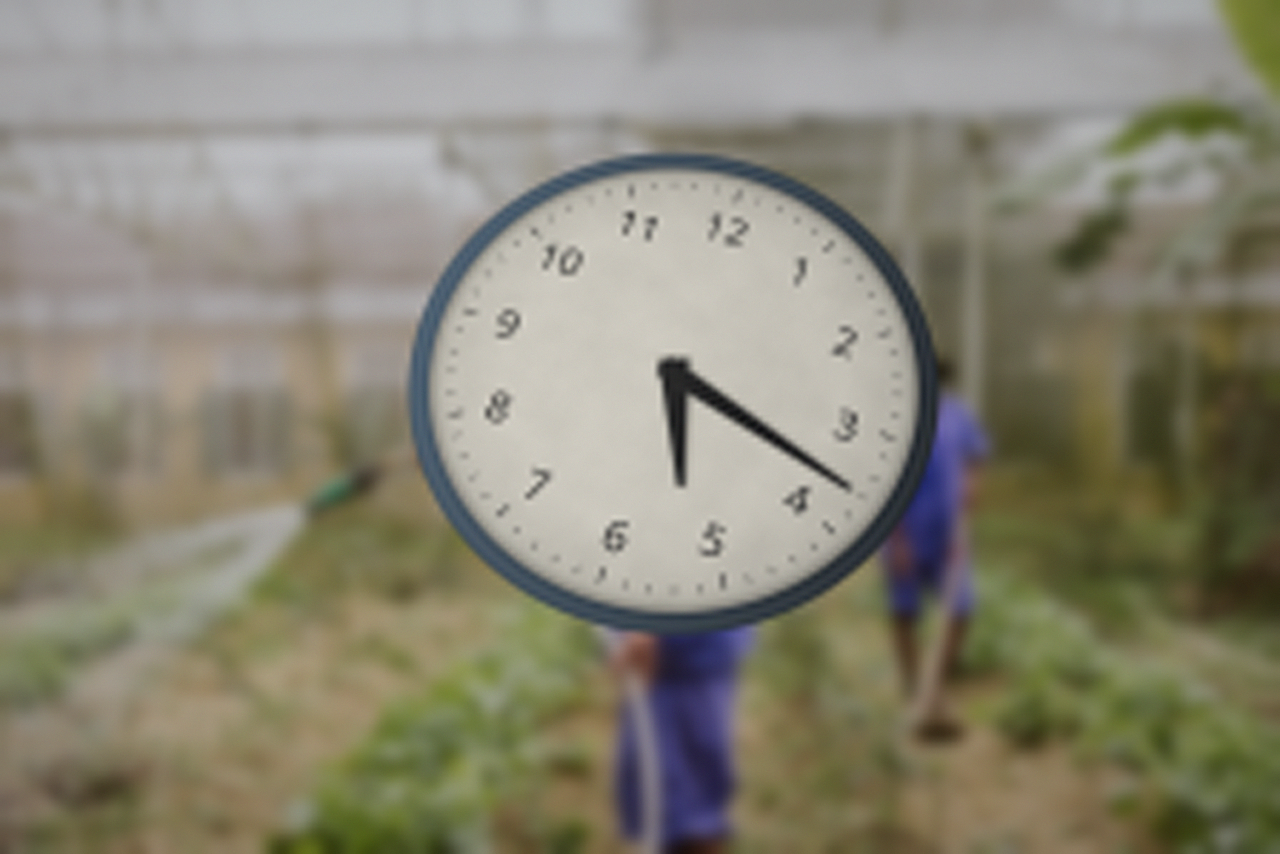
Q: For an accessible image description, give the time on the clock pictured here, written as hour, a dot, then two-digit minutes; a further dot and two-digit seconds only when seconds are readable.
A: 5.18
